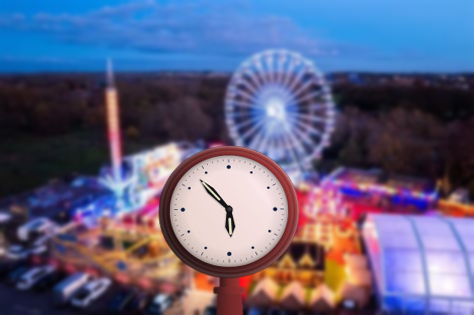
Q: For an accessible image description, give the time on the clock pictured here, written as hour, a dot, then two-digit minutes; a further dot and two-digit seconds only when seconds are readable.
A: 5.53
